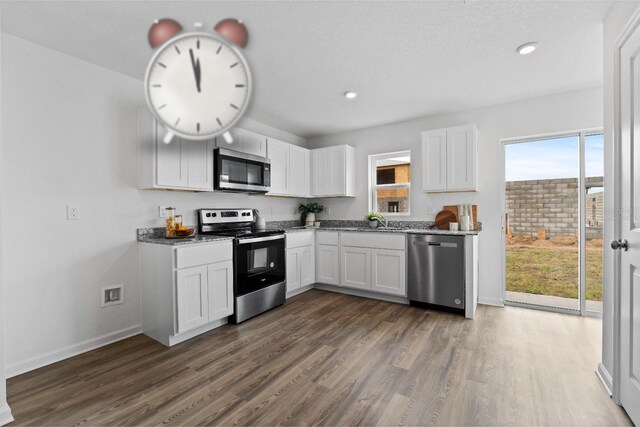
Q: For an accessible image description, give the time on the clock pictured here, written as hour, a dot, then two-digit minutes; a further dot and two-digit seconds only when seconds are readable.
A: 11.58
